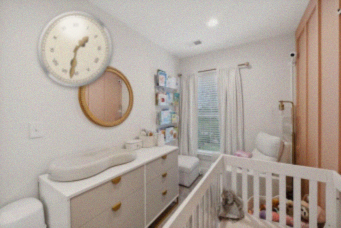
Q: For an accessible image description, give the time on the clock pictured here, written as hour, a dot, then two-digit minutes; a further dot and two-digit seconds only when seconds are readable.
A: 1.32
